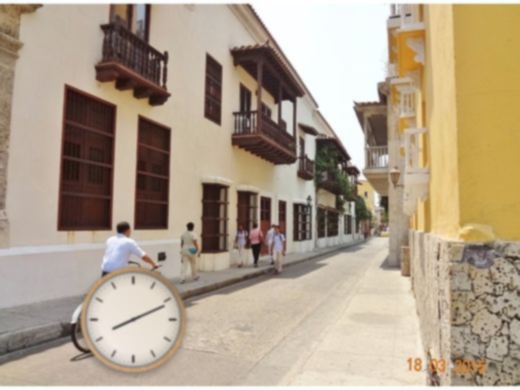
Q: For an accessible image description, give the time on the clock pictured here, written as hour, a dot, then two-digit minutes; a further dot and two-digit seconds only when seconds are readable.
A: 8.11
